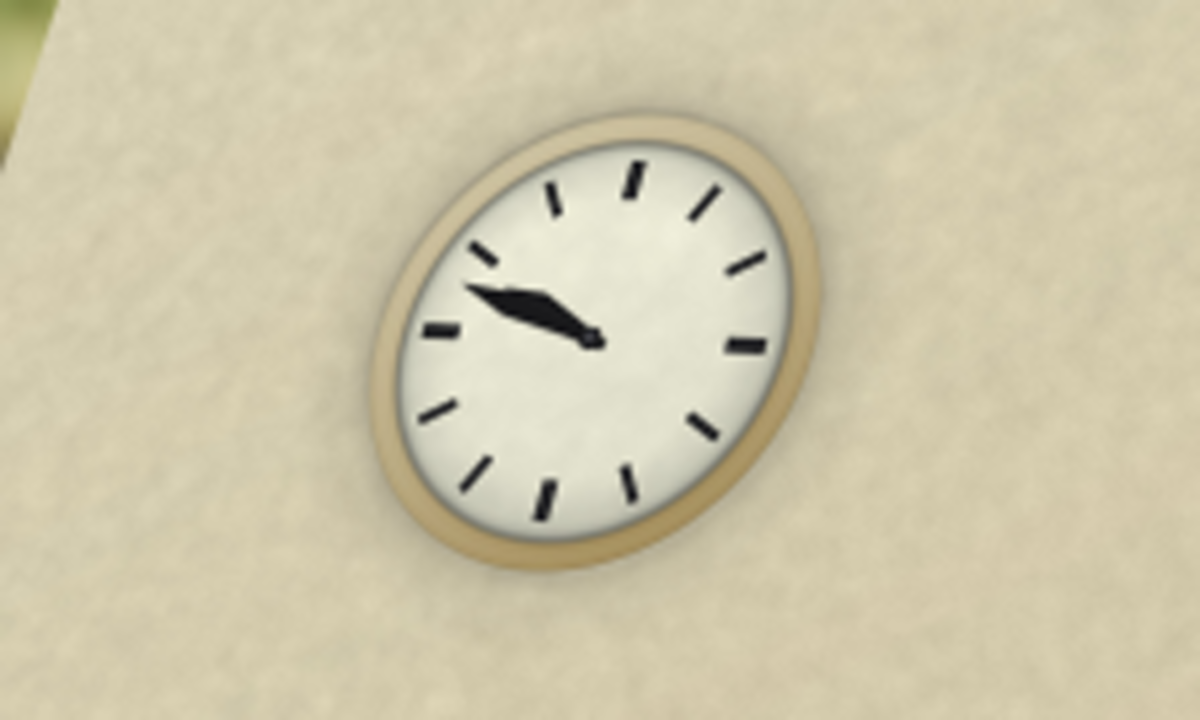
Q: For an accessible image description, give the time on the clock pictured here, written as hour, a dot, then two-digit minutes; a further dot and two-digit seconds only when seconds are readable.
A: 9.48
